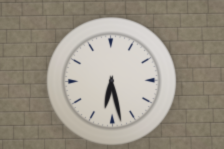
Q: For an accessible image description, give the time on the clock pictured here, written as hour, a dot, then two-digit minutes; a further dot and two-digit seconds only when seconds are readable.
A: 6.28
